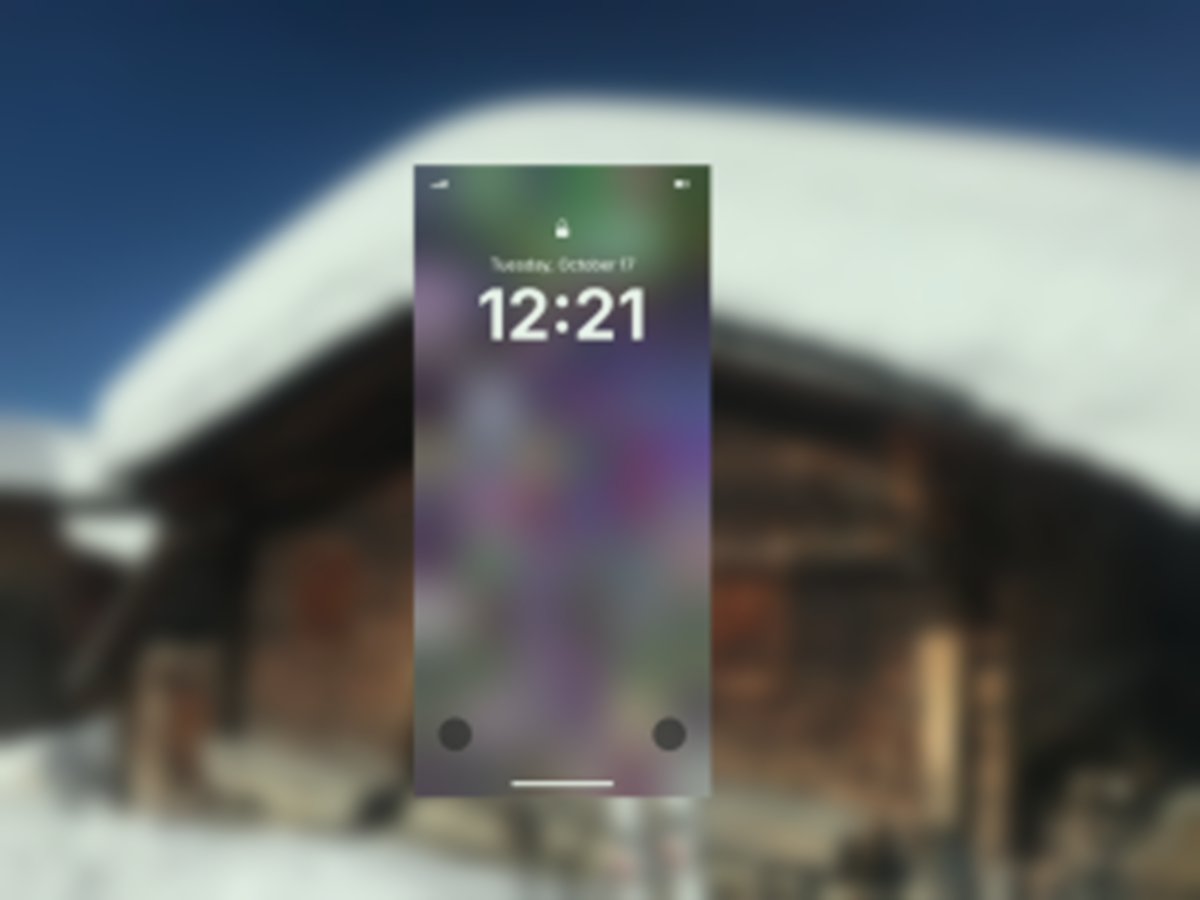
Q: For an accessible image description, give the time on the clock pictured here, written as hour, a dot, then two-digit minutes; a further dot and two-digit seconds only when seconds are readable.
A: 12.21
